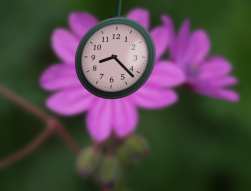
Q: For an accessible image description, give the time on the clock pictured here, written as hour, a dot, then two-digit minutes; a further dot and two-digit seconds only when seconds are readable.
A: 8.22
